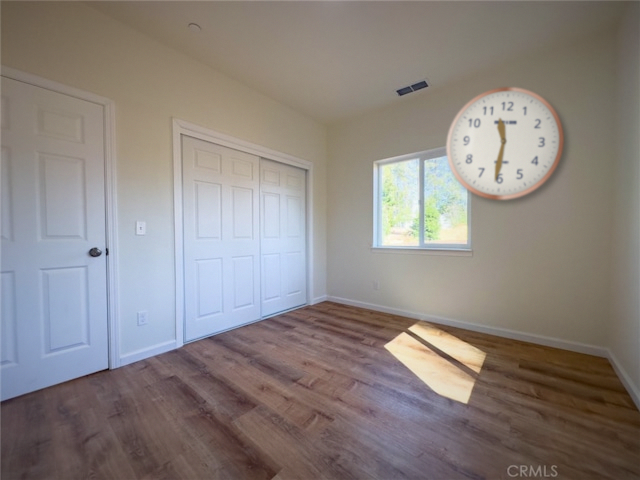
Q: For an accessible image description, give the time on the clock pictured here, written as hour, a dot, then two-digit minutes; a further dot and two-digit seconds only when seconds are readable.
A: 11.31
